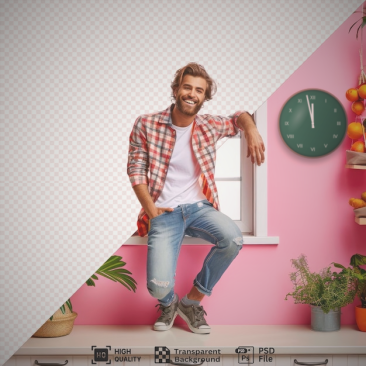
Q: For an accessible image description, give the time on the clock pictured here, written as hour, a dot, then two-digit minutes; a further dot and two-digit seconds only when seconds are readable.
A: 11.58
